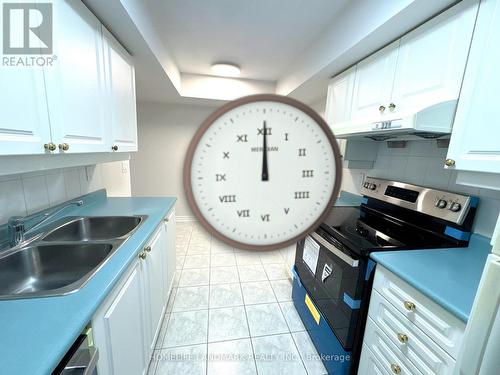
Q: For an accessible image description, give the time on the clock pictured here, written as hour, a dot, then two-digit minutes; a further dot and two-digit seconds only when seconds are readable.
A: 12.00
